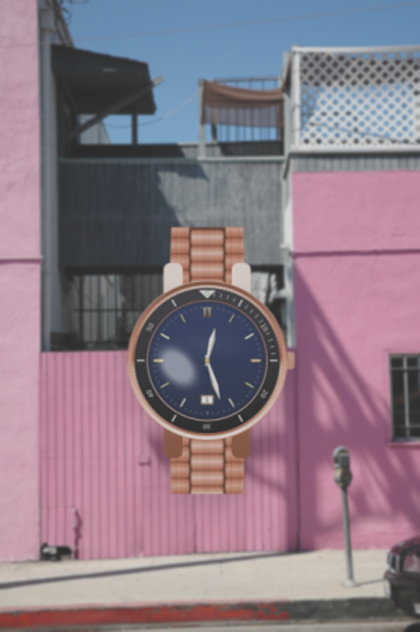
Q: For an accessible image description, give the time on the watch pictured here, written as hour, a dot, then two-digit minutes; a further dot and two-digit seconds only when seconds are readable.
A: 12.27
